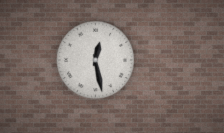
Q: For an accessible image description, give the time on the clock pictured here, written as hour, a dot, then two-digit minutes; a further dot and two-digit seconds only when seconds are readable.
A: 12.28
